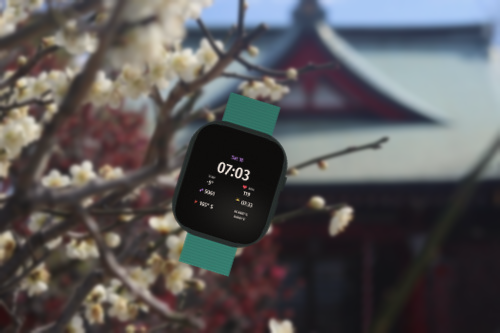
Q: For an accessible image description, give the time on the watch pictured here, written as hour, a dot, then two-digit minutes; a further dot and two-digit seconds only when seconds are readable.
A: 7.03
